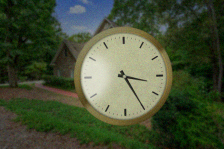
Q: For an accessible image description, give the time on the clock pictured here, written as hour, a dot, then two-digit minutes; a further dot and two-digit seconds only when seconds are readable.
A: 3.25
